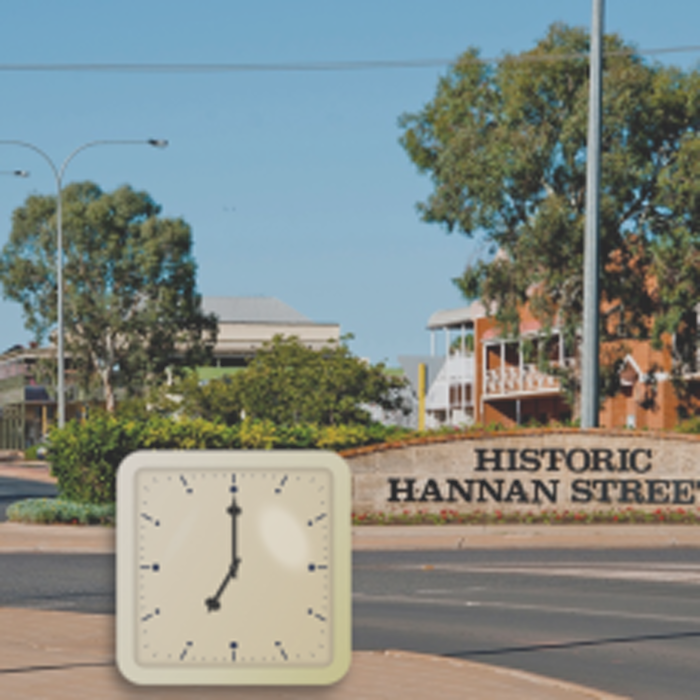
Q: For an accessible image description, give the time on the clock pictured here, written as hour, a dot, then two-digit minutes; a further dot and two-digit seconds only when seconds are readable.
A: 7.00
